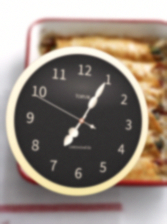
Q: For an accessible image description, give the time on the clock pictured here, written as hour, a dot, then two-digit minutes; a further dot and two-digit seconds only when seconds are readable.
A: 7.04.49
